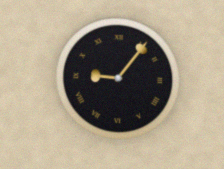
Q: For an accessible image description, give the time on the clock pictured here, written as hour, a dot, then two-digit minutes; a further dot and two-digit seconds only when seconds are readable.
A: 9.06
